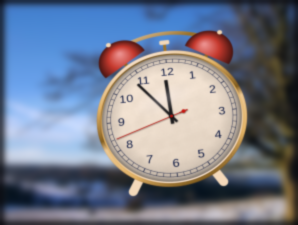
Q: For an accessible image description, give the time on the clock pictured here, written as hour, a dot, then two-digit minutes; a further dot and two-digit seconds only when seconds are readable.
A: 11.53.42
